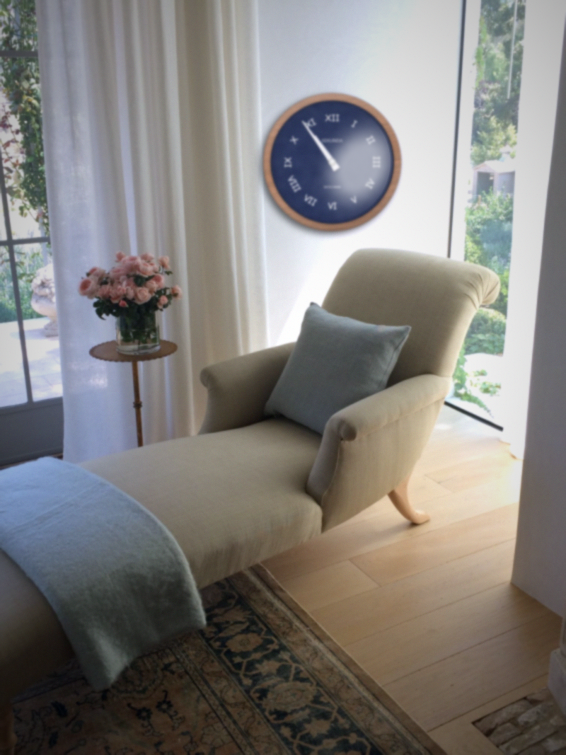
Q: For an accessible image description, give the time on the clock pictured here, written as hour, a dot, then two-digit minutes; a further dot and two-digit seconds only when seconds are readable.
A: 10.54
